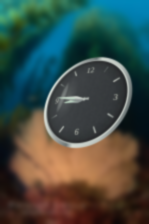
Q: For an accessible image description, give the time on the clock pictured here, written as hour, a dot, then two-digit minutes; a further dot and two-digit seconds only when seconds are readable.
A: 8.46
